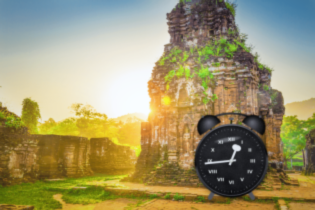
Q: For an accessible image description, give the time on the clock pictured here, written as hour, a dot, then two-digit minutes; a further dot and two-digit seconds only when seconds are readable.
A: 12.44
